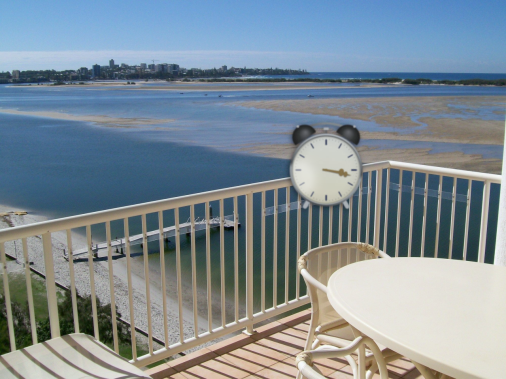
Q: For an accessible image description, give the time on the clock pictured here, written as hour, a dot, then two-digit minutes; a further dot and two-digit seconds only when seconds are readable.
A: 3.17
